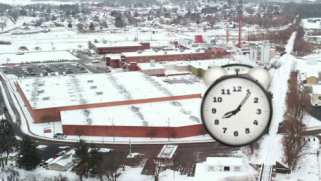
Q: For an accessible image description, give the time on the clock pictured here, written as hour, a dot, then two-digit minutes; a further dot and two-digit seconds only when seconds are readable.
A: 8.06
